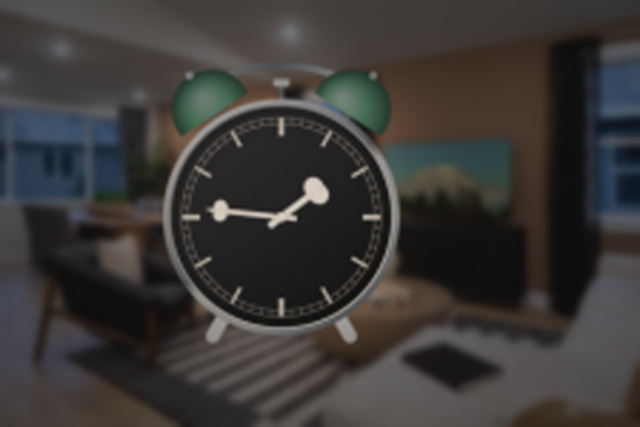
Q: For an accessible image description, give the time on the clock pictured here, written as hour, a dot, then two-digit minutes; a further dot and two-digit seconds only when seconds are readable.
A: 1.46
